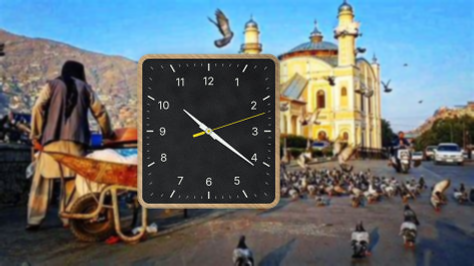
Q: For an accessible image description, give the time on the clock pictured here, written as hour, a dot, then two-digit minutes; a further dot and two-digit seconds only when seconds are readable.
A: 10.21.12
